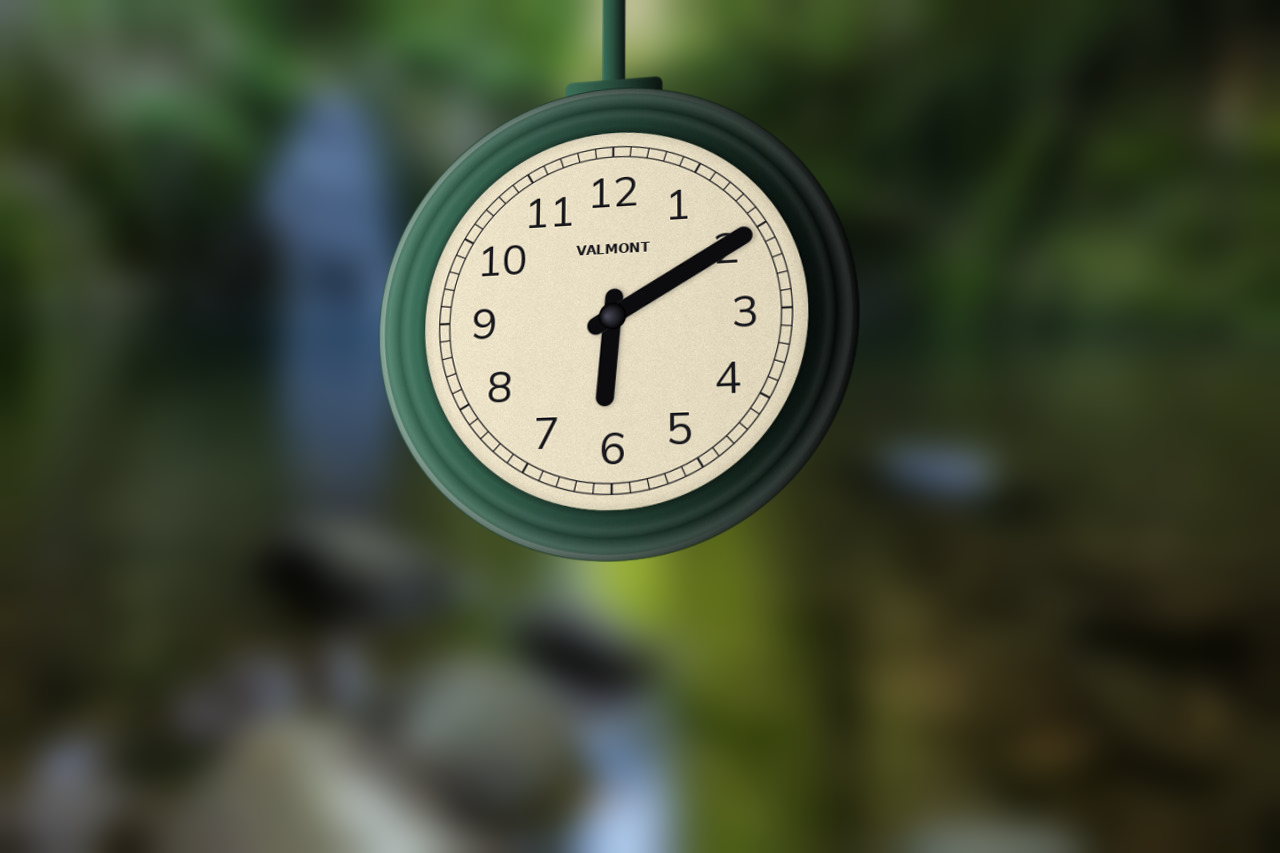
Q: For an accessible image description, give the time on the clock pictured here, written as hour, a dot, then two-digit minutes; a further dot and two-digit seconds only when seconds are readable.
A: 6.10
